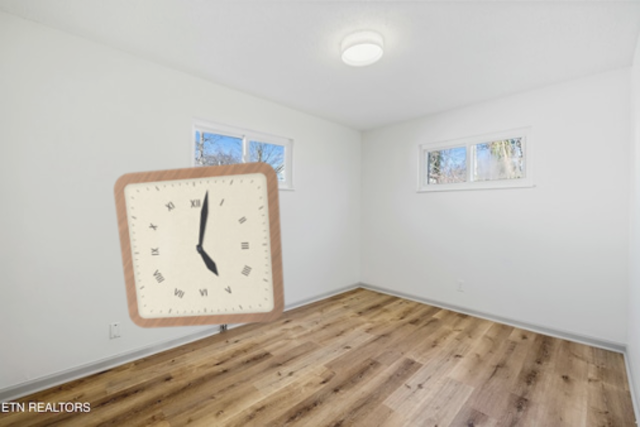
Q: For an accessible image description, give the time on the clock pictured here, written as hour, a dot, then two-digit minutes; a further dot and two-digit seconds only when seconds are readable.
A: 5.02
